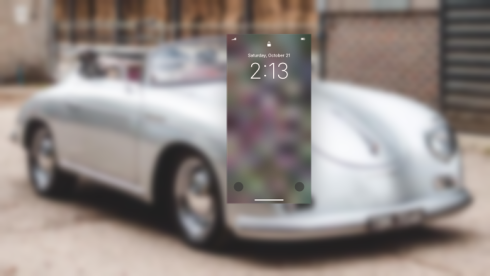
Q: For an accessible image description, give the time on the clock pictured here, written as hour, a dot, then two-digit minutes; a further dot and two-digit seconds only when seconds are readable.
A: 2.13
